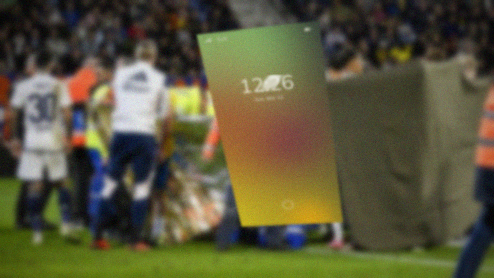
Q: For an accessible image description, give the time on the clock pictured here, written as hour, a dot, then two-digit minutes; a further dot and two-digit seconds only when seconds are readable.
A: 12.26
